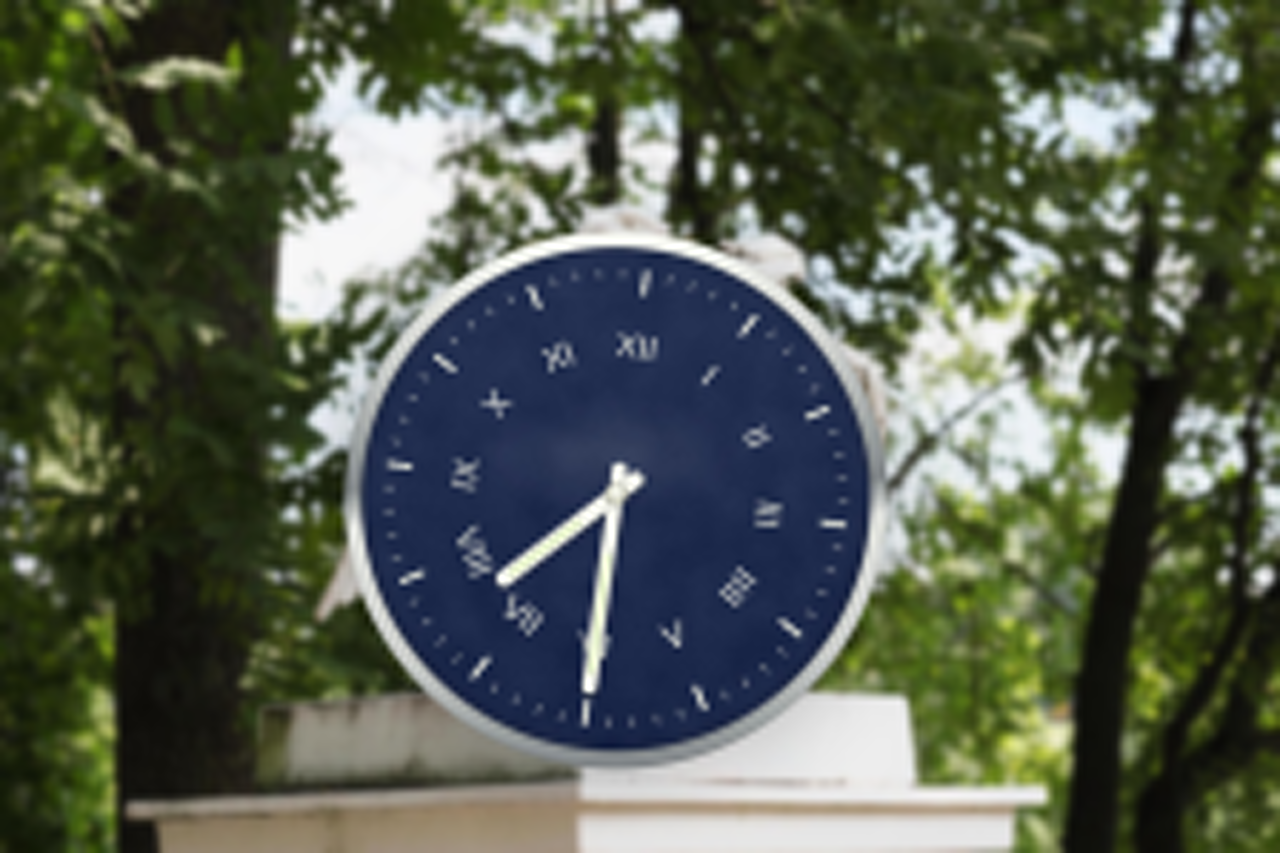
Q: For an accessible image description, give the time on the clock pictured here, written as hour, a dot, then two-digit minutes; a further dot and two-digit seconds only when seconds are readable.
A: 7.30
